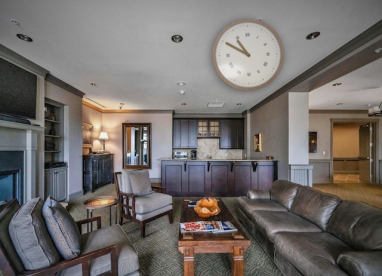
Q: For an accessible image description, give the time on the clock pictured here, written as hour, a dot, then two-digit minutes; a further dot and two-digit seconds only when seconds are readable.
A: 10.50
